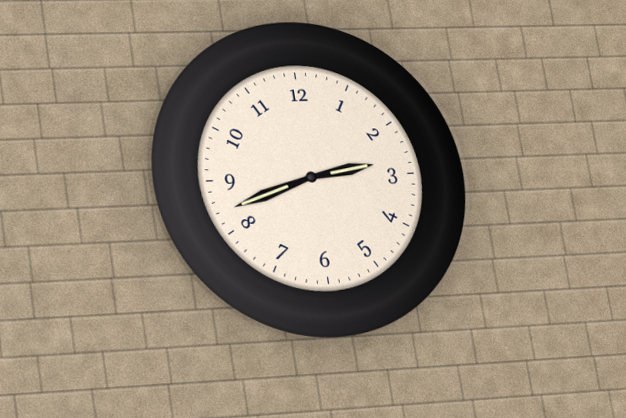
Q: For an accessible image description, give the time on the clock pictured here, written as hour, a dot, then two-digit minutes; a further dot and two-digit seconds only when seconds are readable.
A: 2.42
